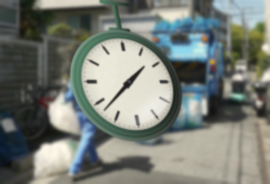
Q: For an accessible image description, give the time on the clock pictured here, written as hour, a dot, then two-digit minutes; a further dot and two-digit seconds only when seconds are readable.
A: 1.38
